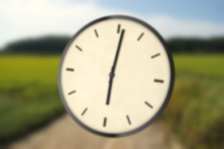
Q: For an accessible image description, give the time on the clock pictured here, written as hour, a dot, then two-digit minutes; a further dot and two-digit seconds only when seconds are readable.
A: 6.01
